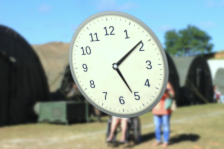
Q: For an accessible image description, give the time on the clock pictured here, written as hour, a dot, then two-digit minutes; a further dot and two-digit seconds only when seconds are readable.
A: 5.09
